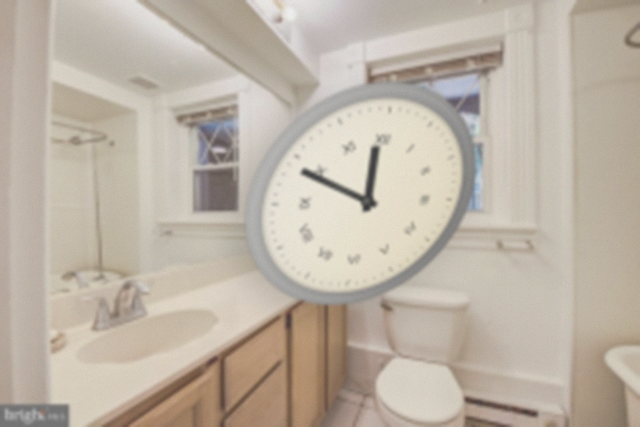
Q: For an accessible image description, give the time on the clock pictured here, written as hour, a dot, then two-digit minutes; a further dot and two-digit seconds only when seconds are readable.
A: 11.49
